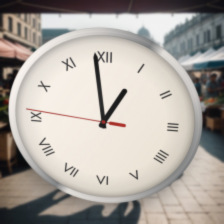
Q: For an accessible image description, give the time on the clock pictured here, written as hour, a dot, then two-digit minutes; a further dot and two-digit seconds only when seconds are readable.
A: 12.58.46
